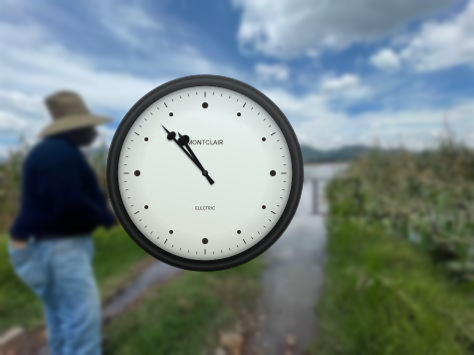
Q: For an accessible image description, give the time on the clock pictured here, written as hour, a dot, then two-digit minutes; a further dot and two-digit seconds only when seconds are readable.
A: 10.53
